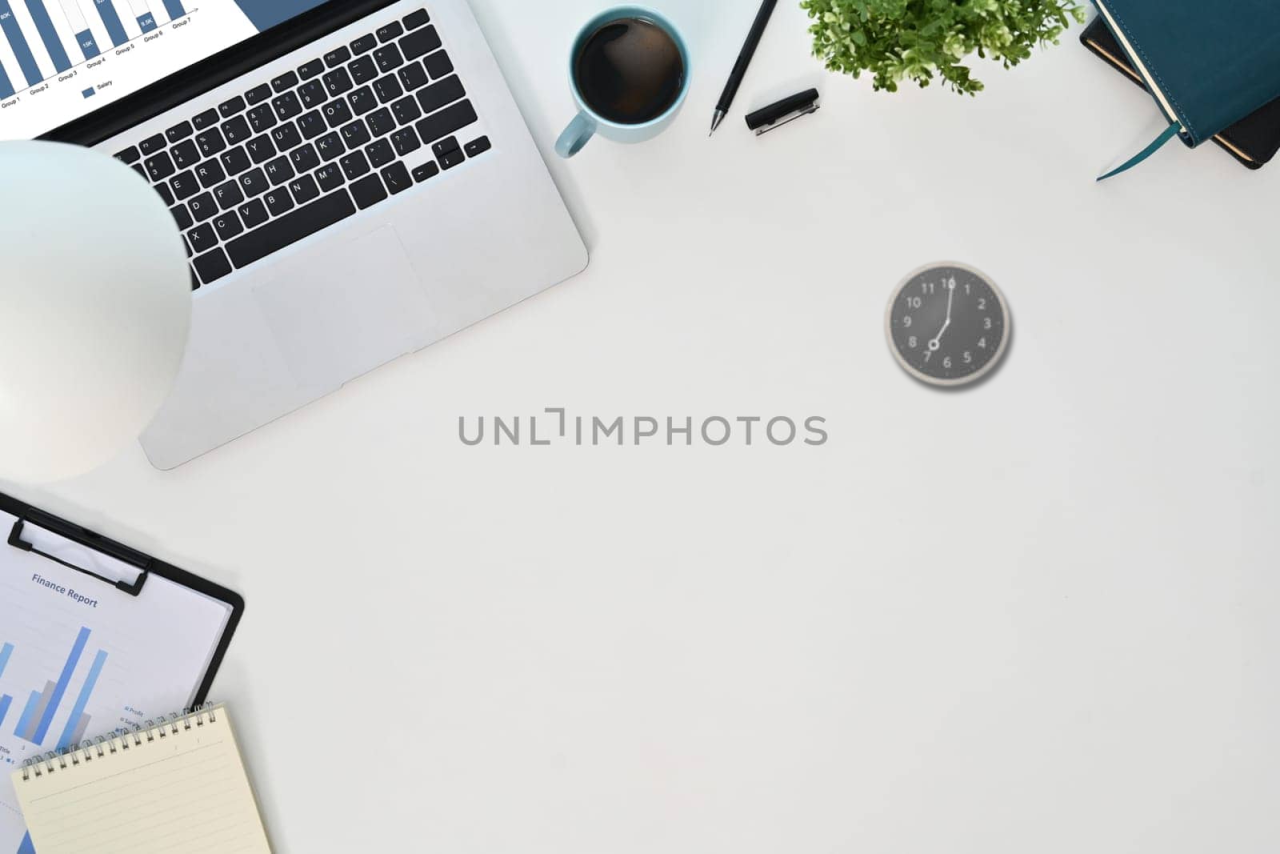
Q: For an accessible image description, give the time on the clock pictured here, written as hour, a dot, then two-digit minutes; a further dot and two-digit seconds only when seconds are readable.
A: 7.01
